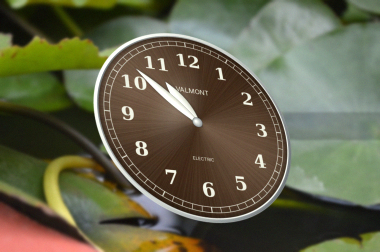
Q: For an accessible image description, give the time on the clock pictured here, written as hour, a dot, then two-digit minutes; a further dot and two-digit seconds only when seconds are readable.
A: 10.52
